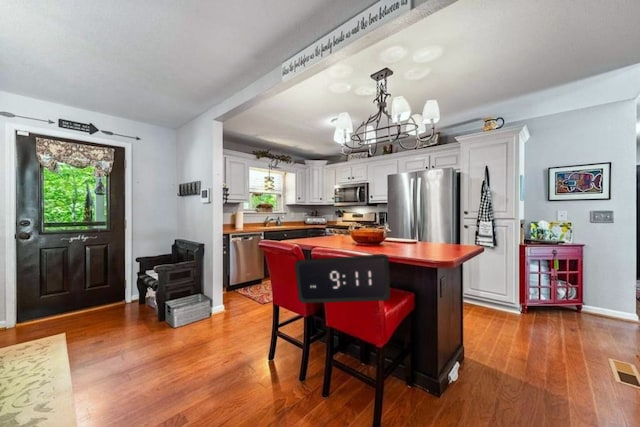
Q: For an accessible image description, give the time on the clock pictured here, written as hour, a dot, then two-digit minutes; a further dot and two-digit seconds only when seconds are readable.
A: 9.11
